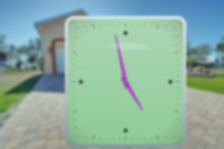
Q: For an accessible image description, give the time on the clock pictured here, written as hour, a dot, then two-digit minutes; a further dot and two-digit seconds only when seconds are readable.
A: 4.58
